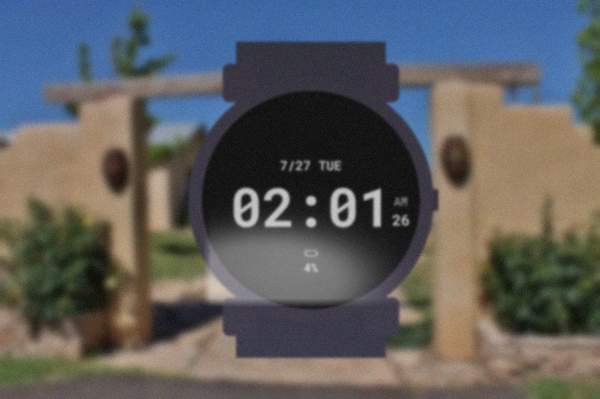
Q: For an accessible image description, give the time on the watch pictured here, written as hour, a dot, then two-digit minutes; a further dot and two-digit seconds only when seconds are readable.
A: 2.01.26
